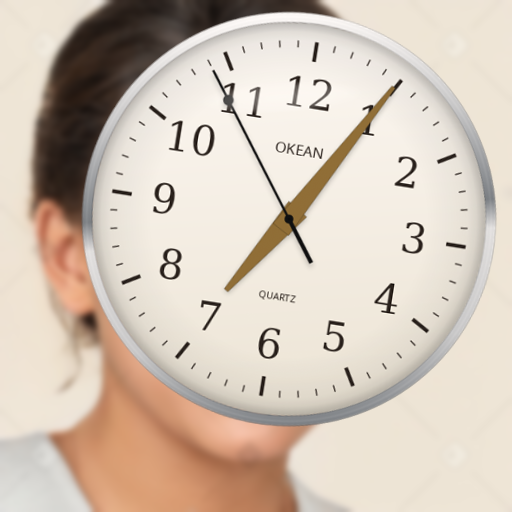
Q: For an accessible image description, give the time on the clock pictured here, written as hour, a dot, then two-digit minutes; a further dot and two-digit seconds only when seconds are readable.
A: 7.04.54
